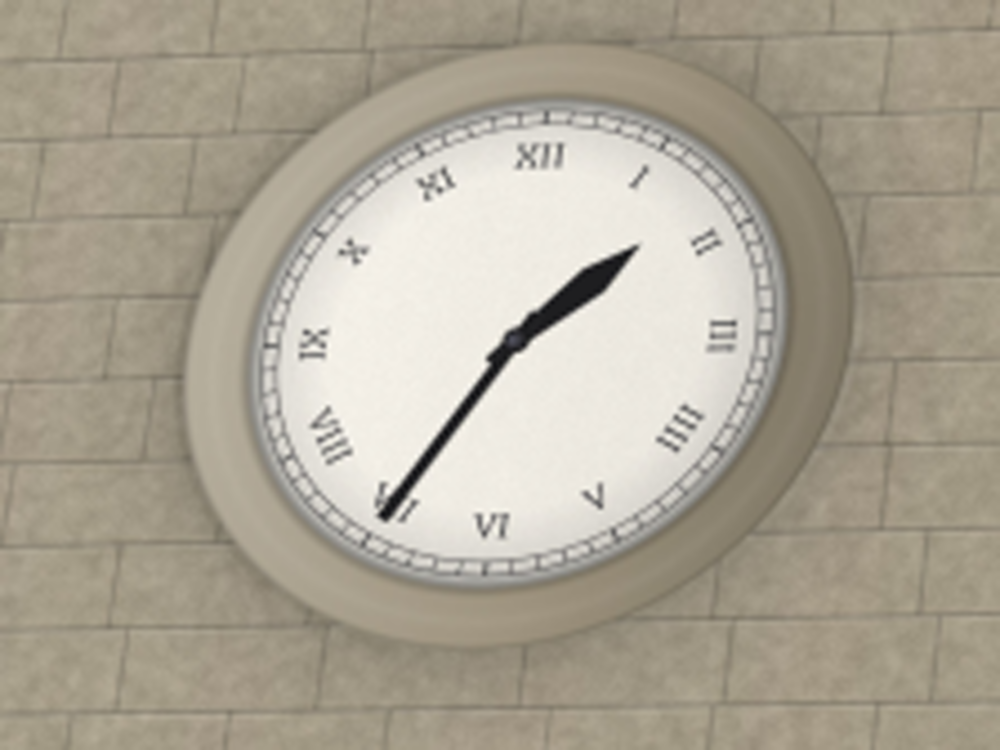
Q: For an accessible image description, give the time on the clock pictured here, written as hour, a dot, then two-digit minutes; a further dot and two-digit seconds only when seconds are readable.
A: 1.35
